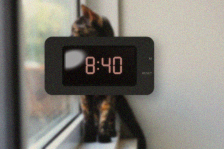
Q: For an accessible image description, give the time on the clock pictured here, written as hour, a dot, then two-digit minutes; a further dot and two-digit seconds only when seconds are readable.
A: 8.40
